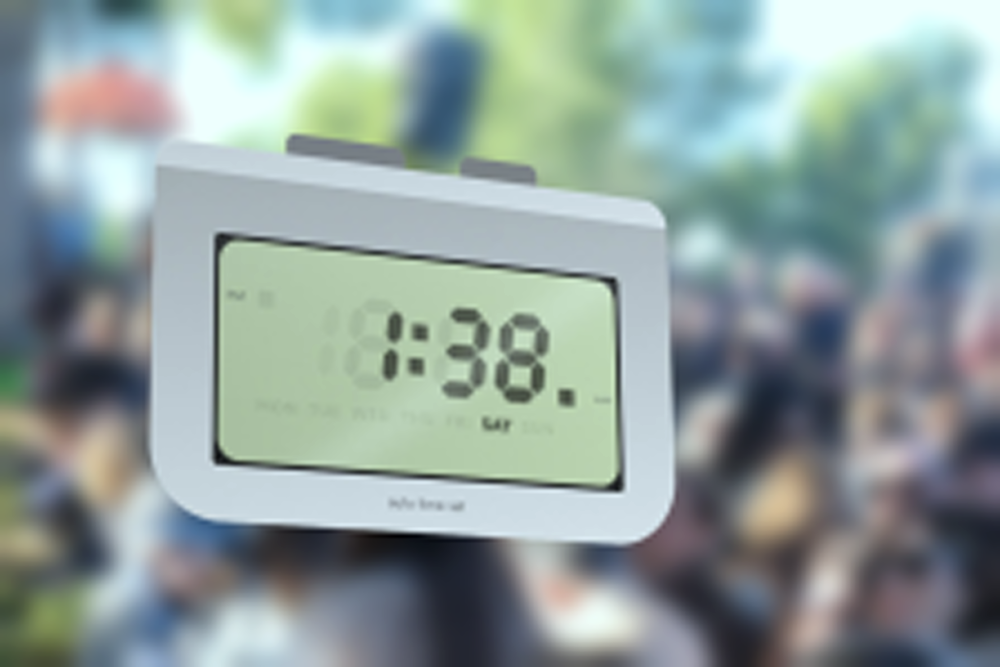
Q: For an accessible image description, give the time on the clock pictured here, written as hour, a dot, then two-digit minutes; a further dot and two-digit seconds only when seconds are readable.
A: 1.38
